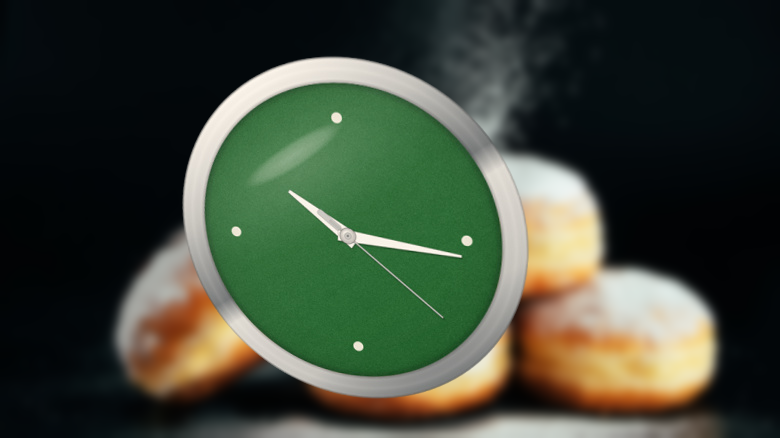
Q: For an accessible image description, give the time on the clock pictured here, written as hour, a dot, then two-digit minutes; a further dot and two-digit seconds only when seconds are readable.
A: 10.16.22
